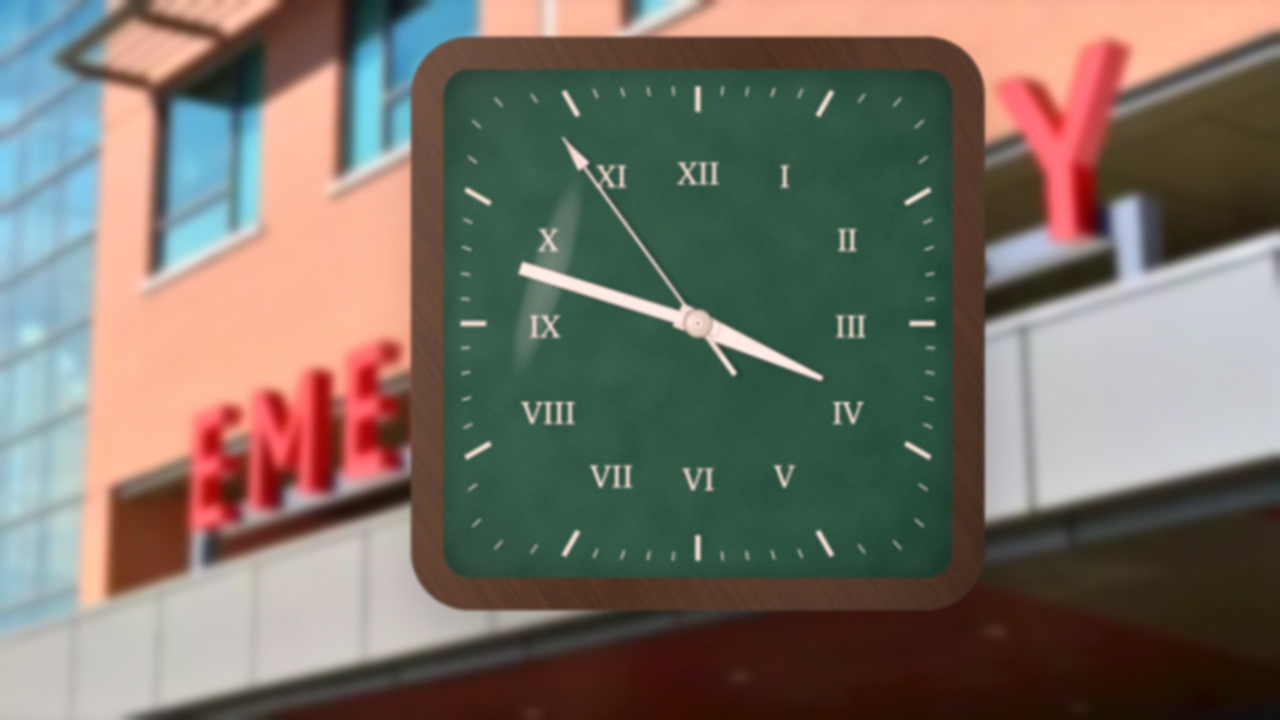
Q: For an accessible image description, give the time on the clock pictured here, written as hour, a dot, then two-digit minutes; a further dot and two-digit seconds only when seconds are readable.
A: 3.47.54
